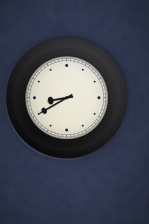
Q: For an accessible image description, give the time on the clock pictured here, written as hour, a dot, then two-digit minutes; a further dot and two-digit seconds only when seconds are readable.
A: 8.40
